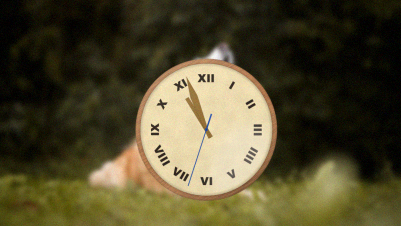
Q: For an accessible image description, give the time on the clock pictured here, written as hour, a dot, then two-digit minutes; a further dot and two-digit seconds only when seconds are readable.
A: 10.56.33
